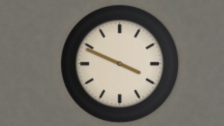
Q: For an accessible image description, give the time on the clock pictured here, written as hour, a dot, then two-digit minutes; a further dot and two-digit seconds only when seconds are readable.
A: 3.49
